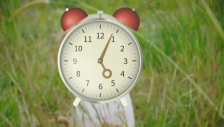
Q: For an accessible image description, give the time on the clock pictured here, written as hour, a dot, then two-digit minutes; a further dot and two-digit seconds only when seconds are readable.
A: 5.04
